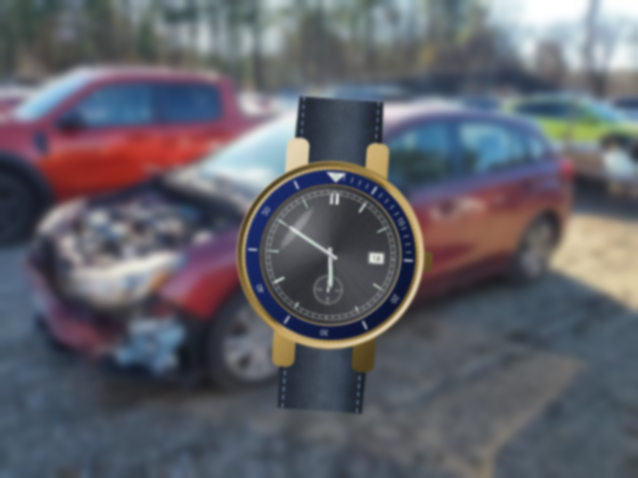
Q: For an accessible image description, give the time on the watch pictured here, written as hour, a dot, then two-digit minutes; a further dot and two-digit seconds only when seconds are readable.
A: 5.50
